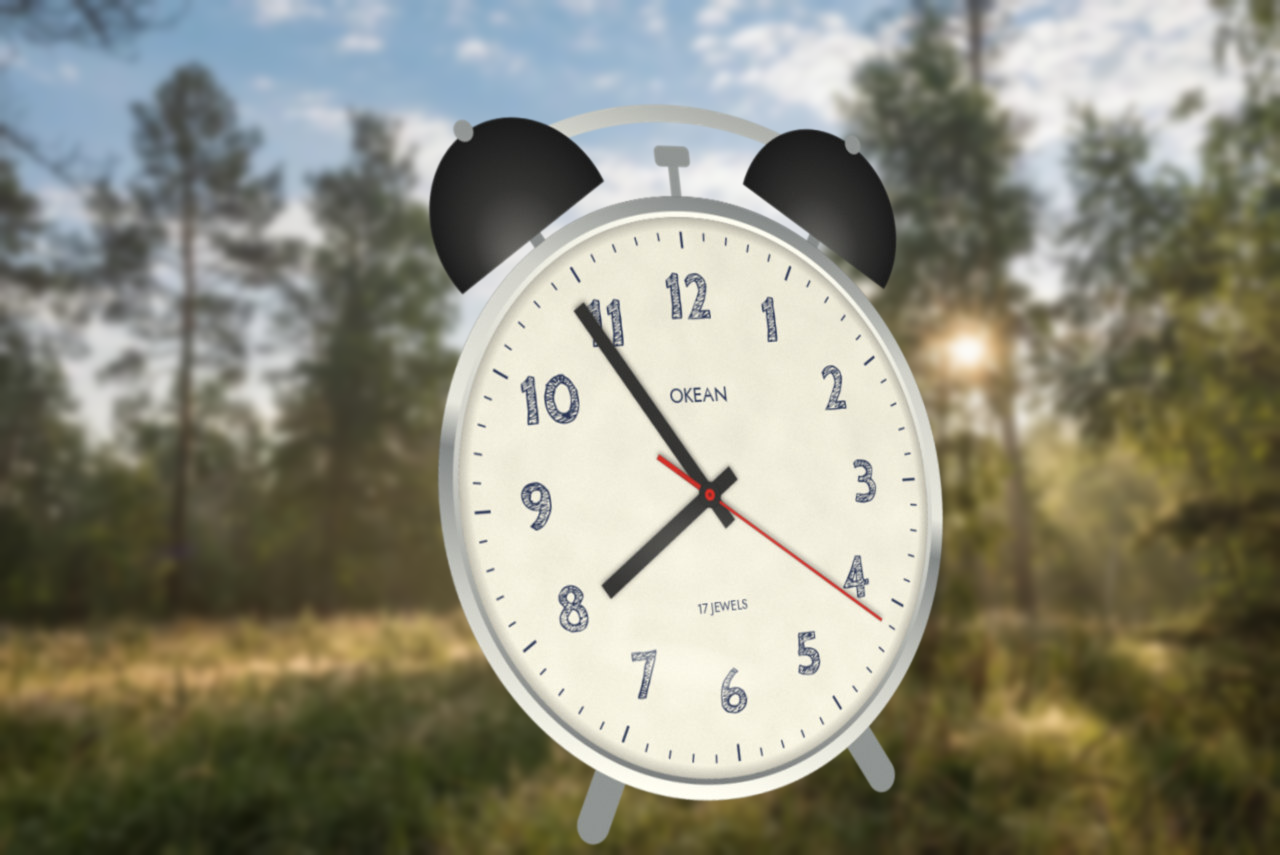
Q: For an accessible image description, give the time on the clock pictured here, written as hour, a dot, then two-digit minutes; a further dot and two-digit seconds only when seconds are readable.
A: 7.54.21
